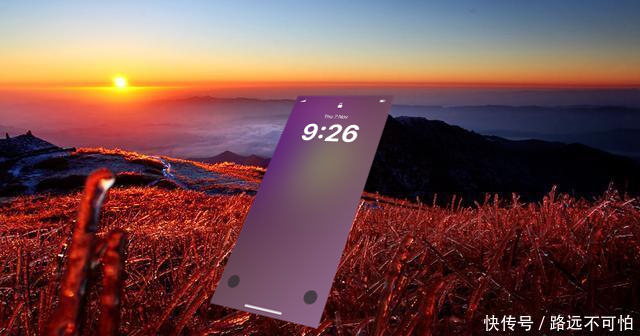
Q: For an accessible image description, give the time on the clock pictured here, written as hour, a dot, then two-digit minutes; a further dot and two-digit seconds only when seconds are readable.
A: 9.26
